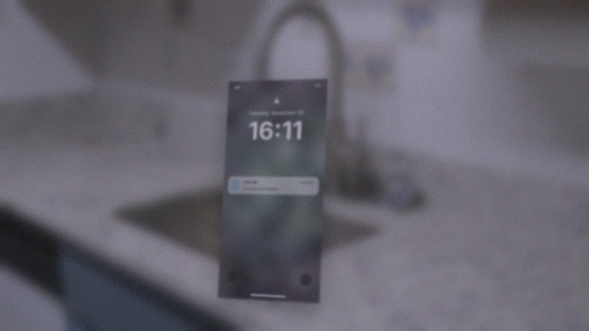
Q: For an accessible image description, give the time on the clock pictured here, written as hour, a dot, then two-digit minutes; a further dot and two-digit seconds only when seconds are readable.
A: 16.11
